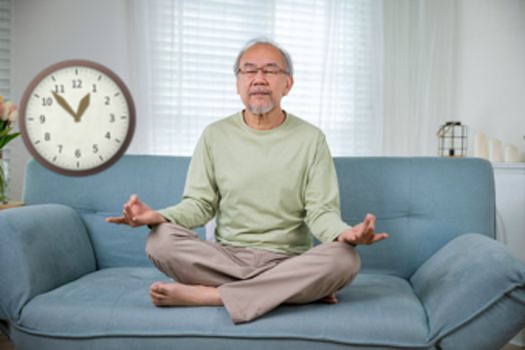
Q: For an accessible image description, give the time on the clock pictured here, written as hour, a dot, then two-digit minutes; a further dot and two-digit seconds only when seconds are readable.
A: 12.53
